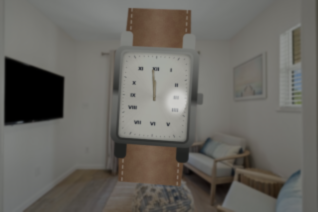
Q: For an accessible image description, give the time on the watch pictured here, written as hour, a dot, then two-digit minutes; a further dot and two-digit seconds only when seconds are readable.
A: 11.59
